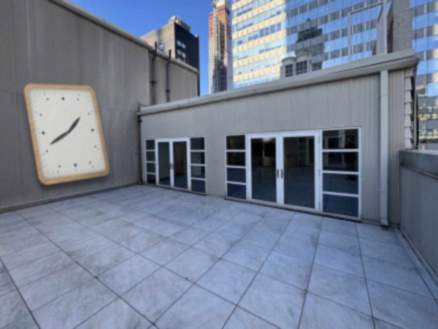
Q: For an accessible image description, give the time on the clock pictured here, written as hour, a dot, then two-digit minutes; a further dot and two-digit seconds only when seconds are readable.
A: 1.41
